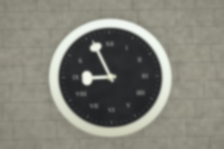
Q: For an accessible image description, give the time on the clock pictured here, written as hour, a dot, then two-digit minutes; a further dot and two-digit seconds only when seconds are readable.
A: 8.56
